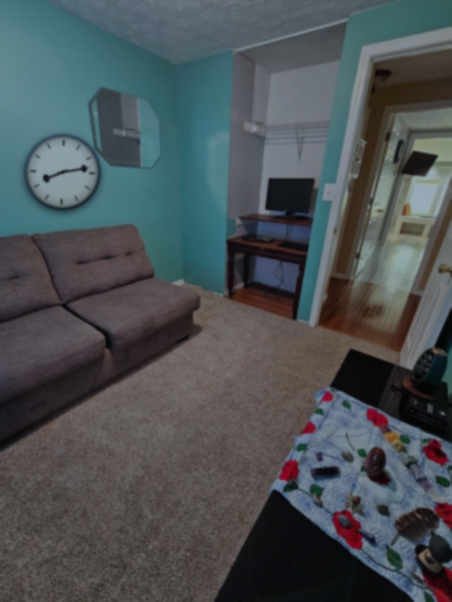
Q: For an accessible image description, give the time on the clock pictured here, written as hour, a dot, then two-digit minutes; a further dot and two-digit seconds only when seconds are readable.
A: 8.13
